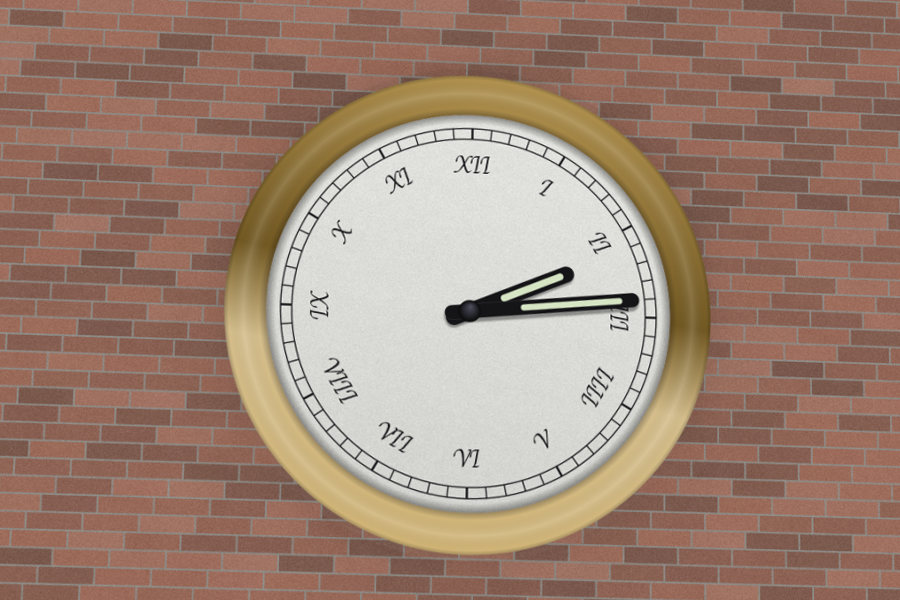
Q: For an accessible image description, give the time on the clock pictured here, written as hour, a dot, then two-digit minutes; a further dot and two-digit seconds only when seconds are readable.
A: 2.14
